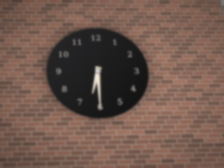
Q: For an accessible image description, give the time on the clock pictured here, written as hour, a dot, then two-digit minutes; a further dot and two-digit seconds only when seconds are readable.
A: 6.30
